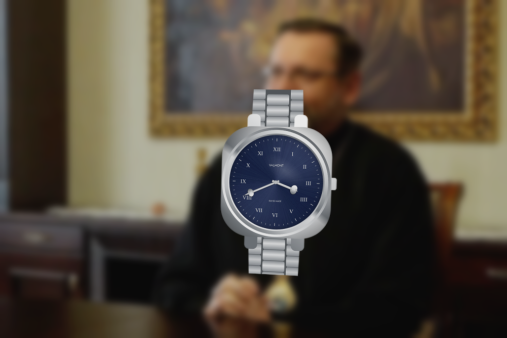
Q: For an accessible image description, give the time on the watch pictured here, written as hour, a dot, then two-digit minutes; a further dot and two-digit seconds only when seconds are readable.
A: 3.41
